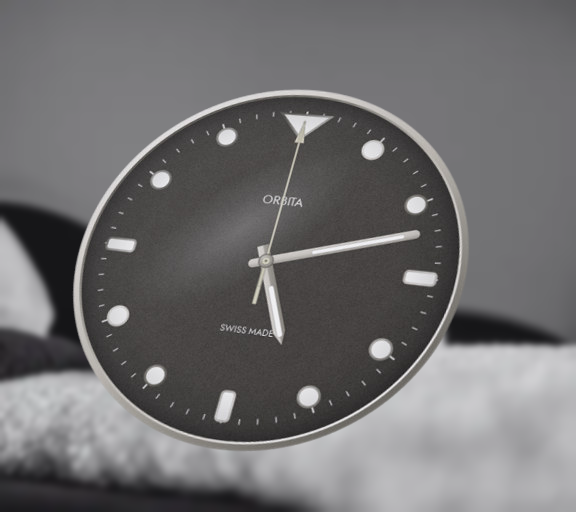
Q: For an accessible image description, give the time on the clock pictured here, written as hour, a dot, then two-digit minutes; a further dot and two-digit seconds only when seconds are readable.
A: 5.12.00
